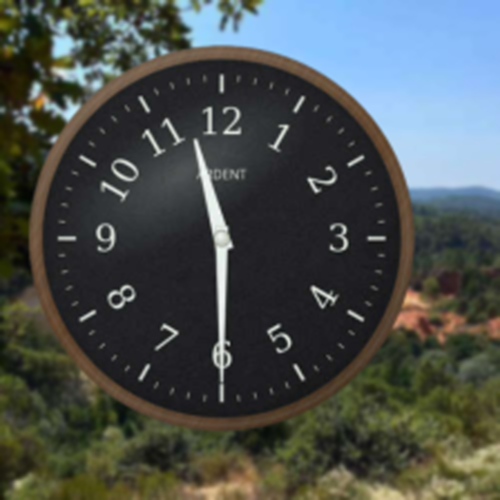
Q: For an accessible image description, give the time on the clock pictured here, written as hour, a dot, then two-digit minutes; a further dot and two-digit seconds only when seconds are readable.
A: 11.30
